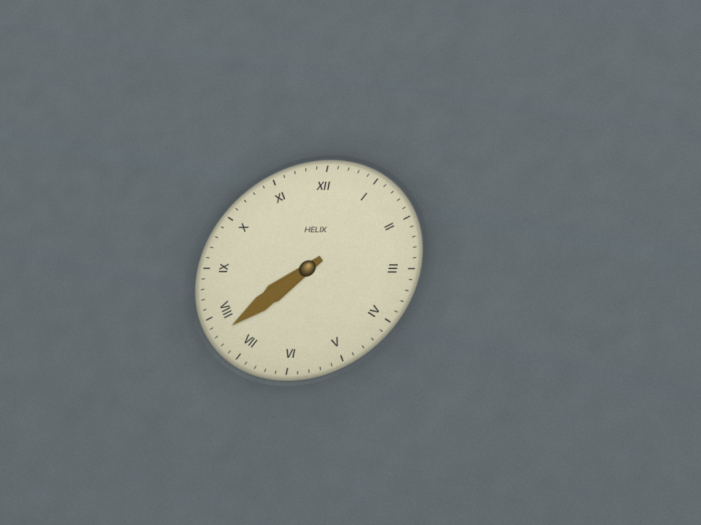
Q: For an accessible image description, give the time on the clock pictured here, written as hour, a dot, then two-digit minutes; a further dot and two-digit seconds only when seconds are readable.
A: 7.38
